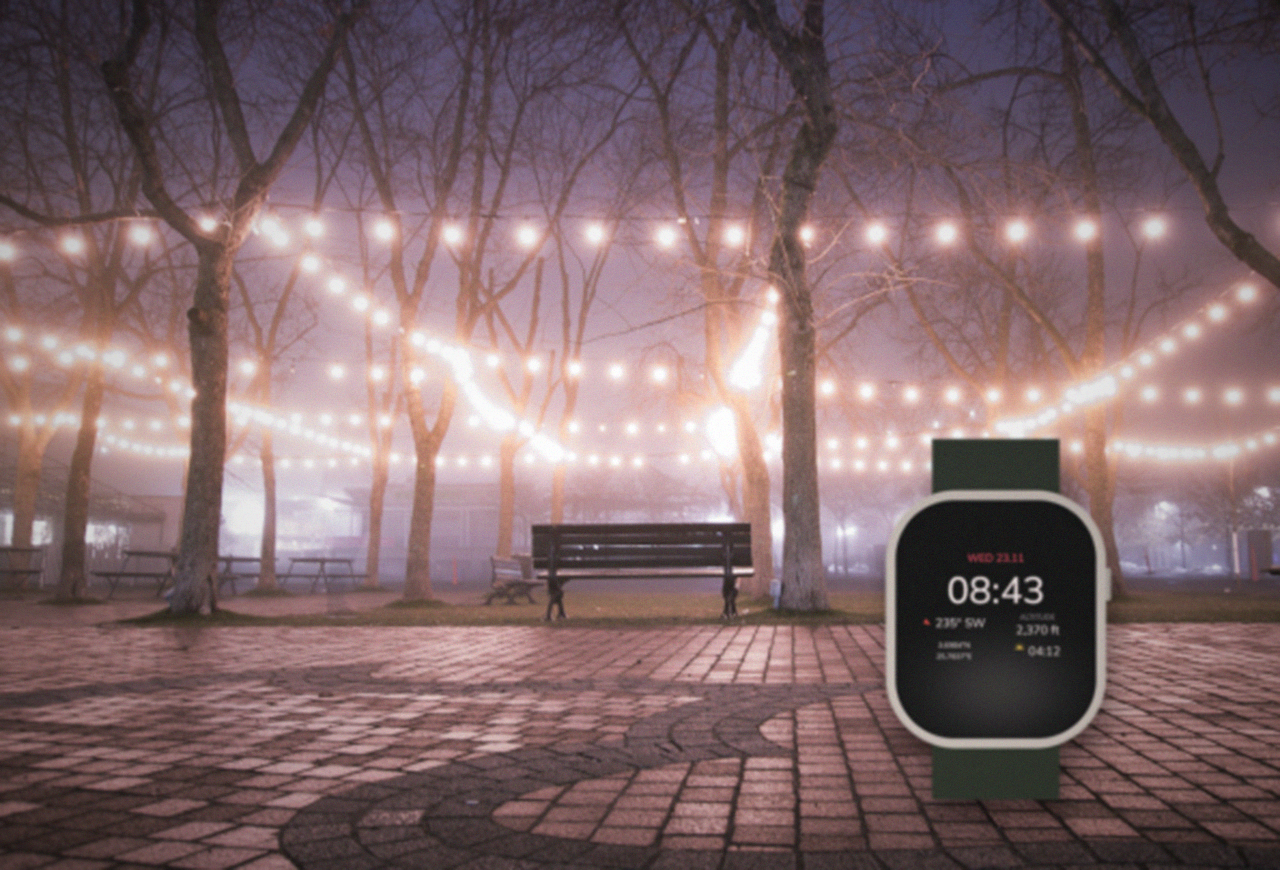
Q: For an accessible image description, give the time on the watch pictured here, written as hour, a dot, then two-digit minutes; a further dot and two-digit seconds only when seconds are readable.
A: 8.43
